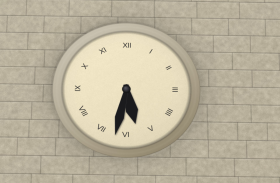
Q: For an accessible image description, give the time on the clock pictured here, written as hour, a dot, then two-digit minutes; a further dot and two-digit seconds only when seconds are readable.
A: 5.32
